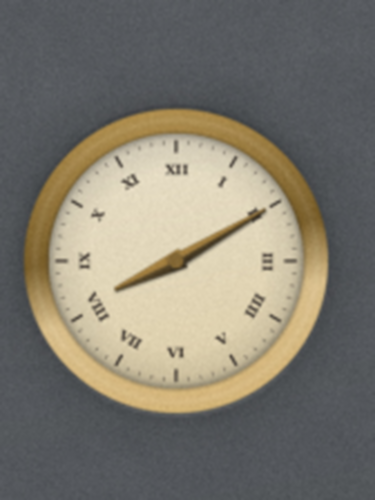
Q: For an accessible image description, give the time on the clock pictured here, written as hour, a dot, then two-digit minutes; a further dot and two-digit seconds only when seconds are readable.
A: 8.10
